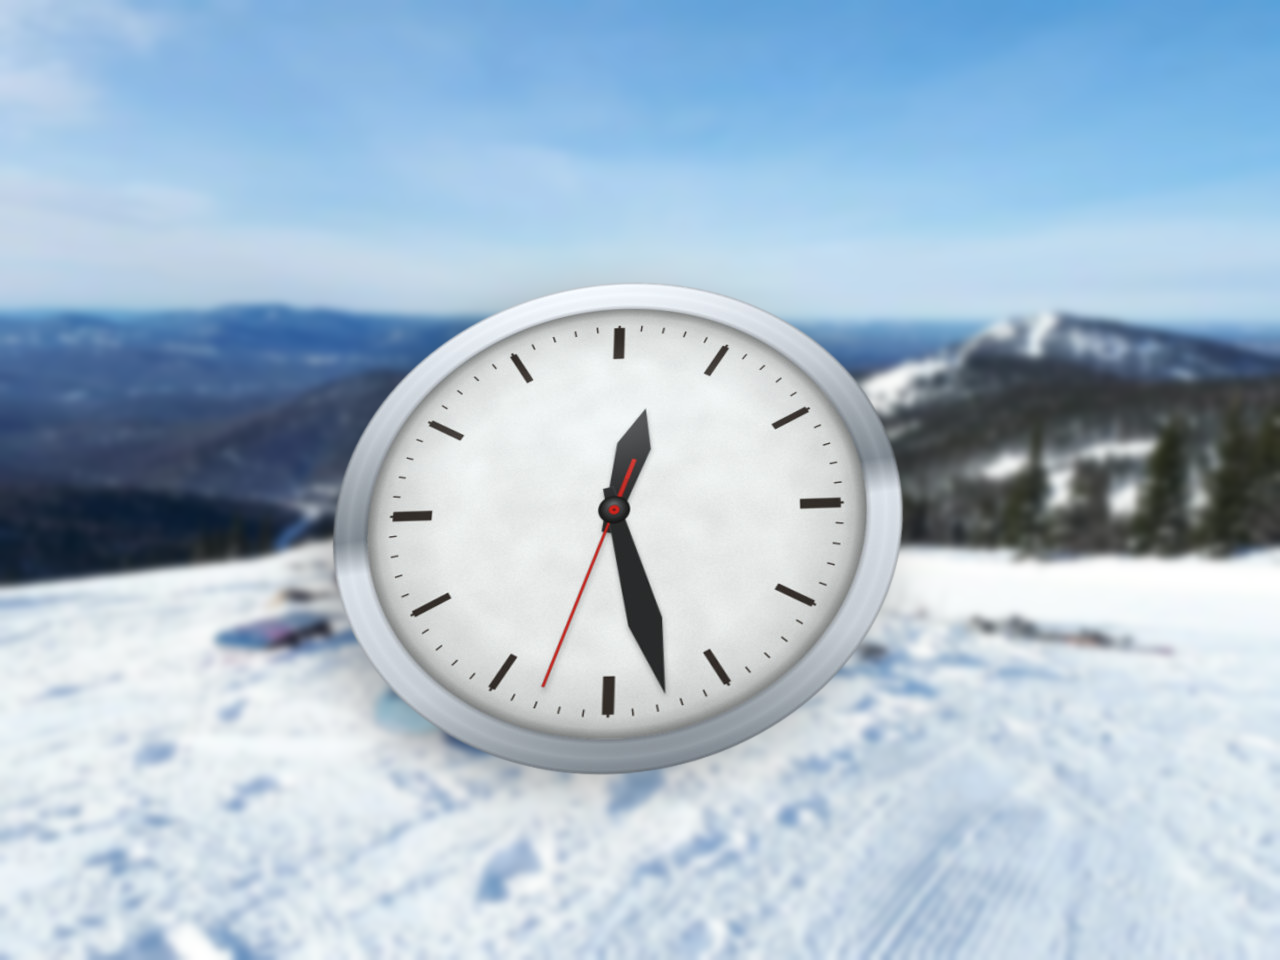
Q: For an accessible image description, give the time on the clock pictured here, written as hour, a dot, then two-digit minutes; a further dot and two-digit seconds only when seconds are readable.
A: 12.27.33
